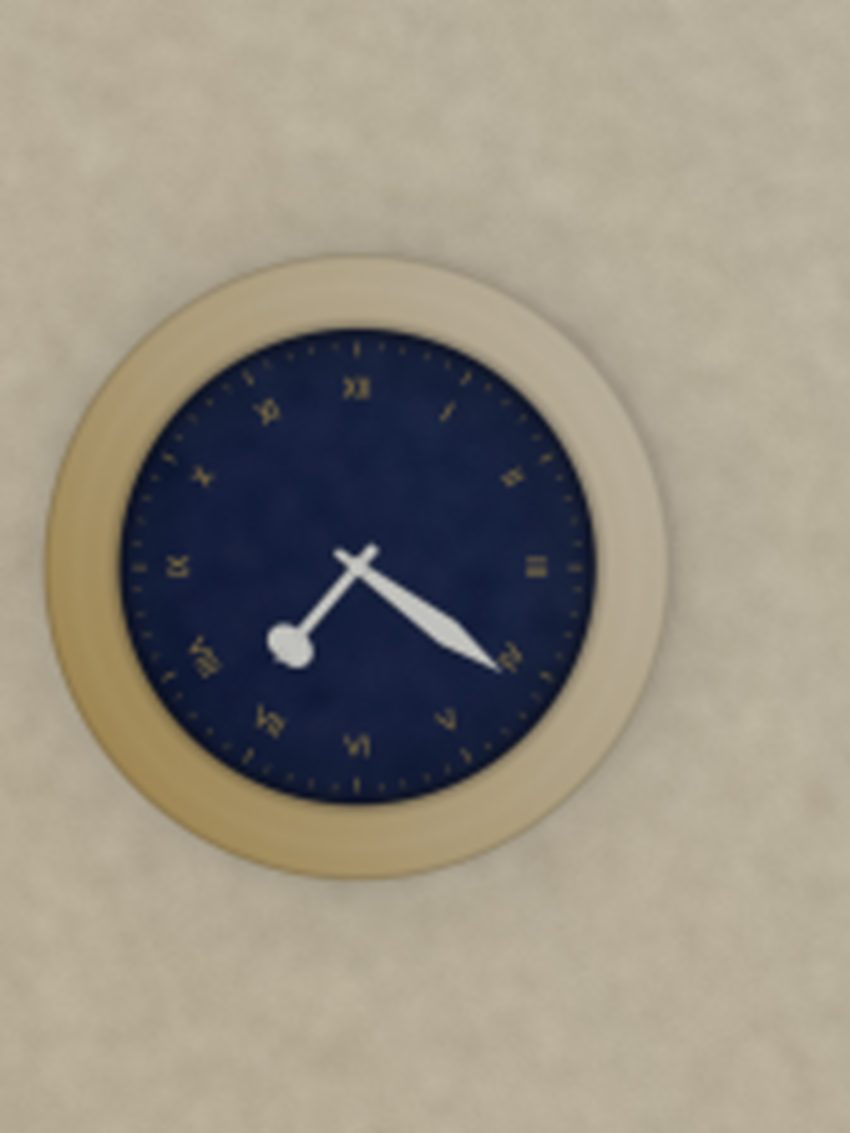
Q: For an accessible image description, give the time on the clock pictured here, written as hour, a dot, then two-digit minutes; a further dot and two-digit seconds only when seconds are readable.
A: 7.21
